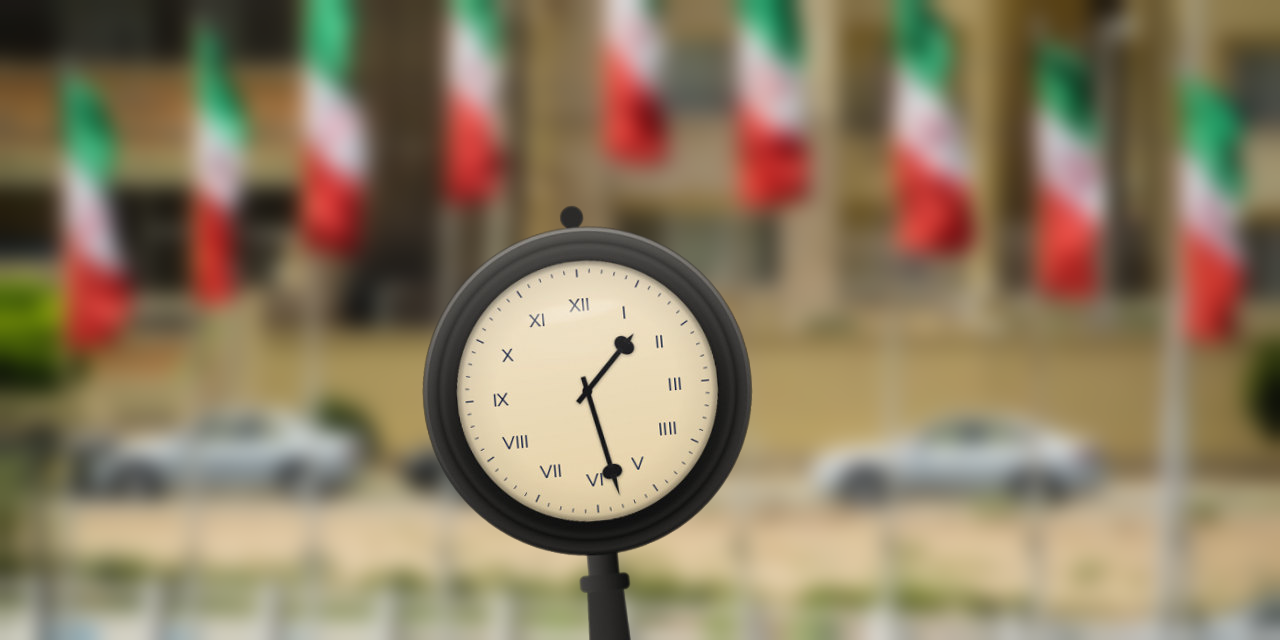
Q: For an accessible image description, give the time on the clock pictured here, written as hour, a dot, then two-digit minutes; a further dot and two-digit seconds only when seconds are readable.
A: 1.28
